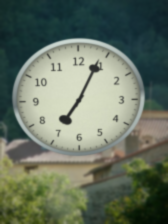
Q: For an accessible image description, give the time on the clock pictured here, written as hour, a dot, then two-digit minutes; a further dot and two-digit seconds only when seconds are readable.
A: 7.04
